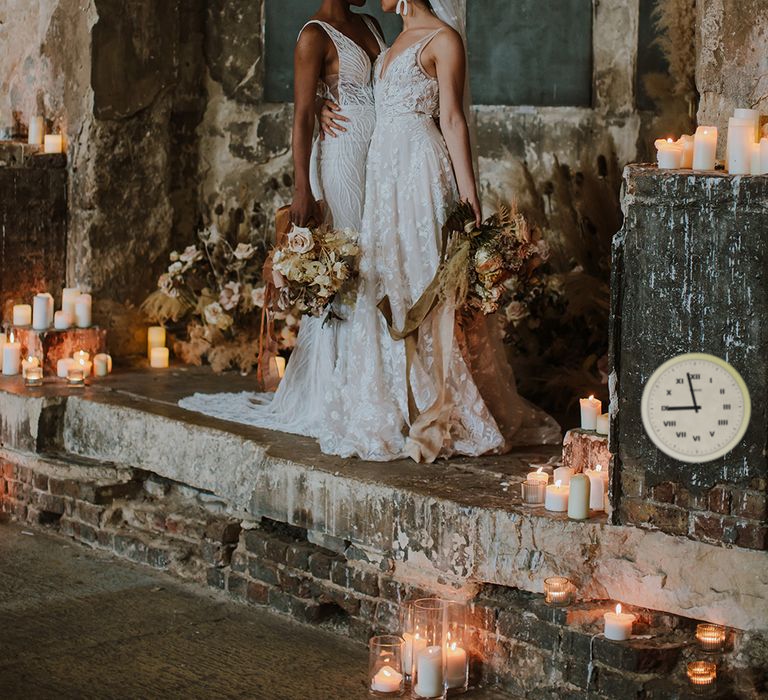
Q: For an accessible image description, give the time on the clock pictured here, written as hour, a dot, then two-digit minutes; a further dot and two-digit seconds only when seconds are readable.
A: 8.58
